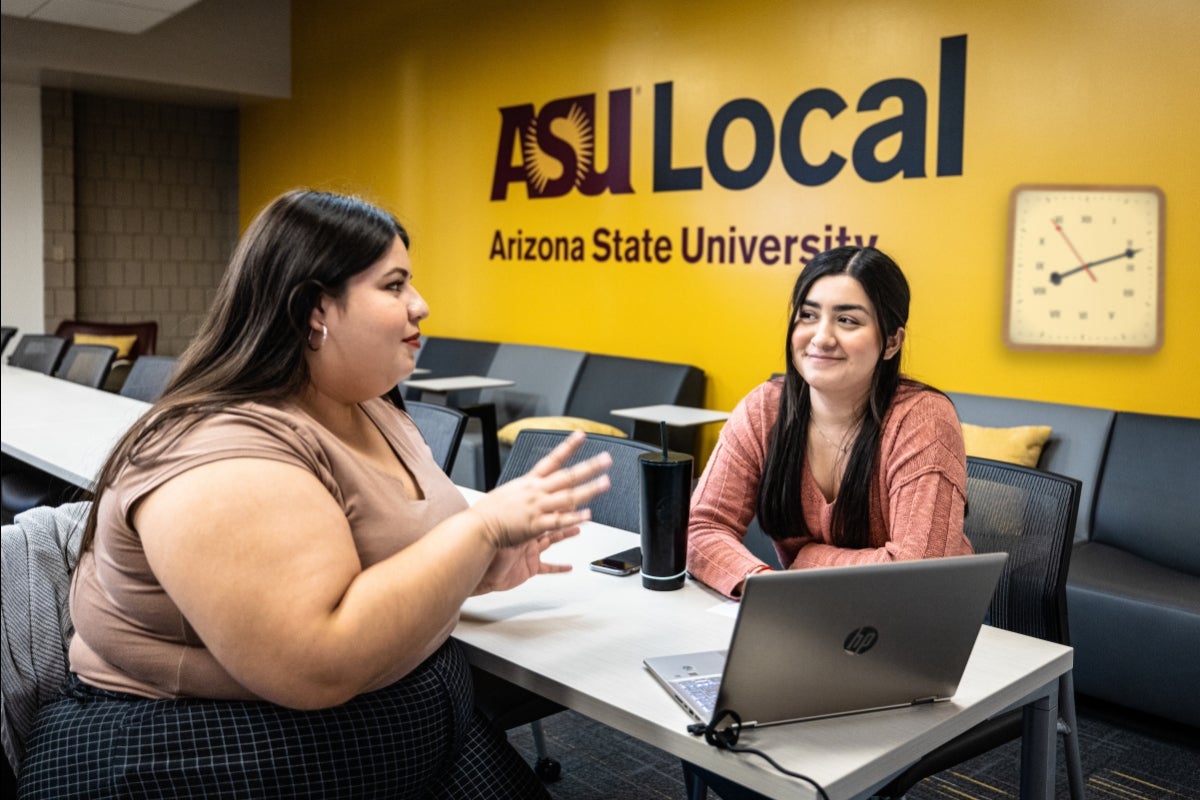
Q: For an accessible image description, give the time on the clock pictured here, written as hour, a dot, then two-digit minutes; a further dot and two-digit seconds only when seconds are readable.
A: 8.11.54
